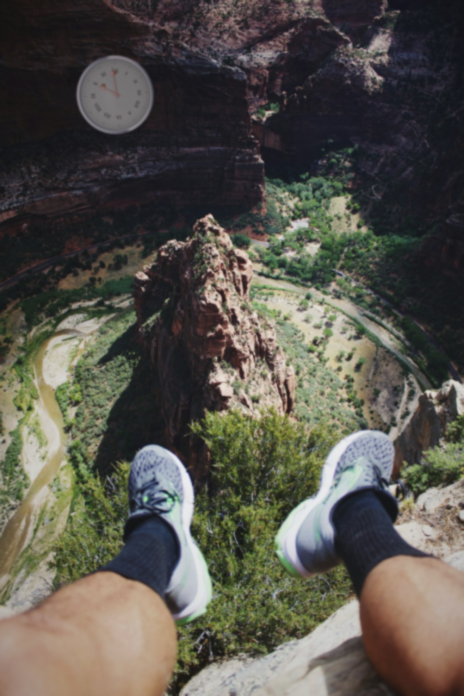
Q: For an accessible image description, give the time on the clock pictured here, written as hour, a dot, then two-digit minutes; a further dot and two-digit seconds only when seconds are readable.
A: 9.59
